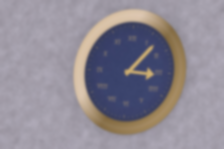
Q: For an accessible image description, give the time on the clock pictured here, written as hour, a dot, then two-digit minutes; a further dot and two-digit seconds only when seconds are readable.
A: 3.07
